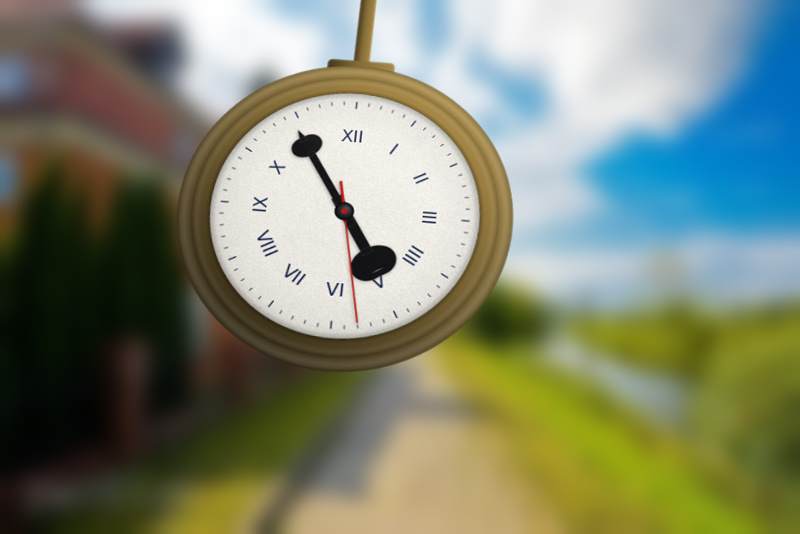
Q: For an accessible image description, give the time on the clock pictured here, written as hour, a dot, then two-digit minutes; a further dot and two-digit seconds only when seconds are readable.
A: 4.54.28
